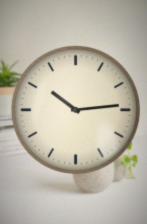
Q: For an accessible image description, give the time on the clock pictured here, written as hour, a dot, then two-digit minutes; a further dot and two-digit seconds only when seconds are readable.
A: 10.14
